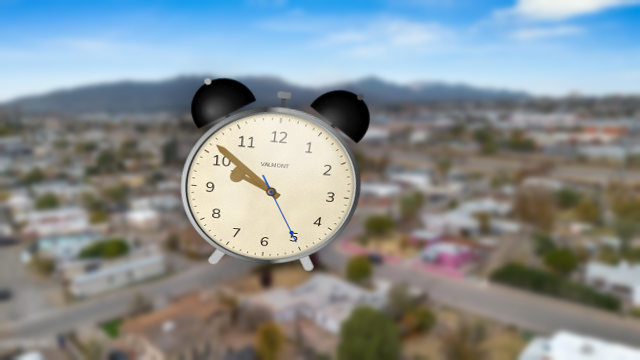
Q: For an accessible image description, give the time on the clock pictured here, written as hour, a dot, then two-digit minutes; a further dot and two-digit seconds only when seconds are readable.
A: 9.51.25
